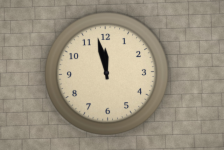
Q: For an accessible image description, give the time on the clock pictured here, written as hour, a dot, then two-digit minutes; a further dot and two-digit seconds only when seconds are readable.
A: 11.58
